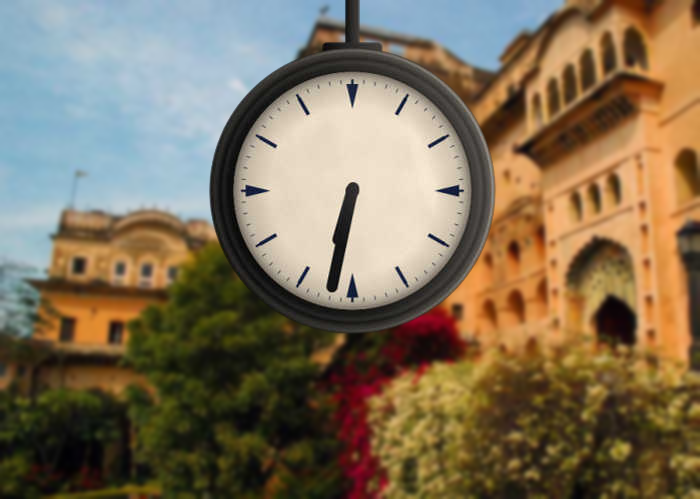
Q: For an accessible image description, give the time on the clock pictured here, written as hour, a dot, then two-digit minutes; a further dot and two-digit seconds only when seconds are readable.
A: 6.32
